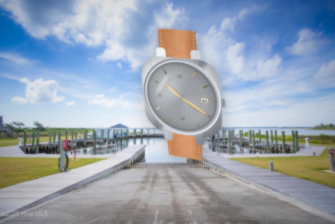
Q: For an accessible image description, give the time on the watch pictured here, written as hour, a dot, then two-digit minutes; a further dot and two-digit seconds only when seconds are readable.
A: 10.20
